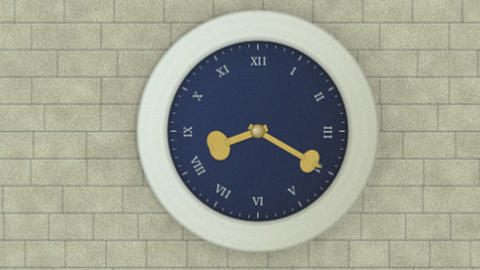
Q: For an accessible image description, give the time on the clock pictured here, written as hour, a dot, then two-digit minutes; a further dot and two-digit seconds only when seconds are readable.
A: 8.20
